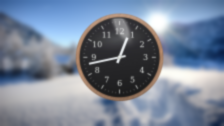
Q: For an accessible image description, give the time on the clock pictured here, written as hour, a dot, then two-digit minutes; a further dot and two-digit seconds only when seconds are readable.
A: 12.43
